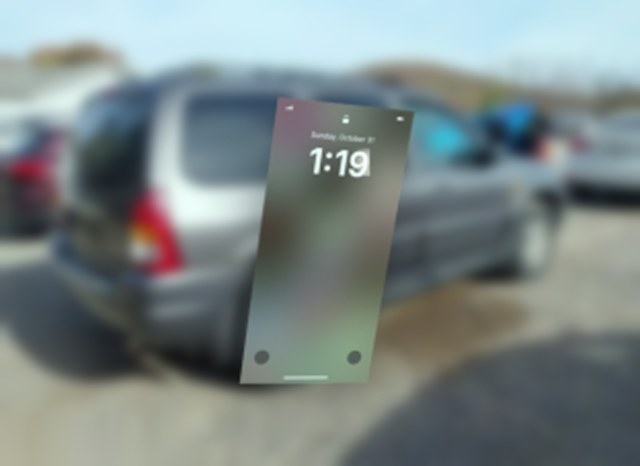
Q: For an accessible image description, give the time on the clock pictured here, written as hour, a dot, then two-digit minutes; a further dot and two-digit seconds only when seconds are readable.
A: 1.19
